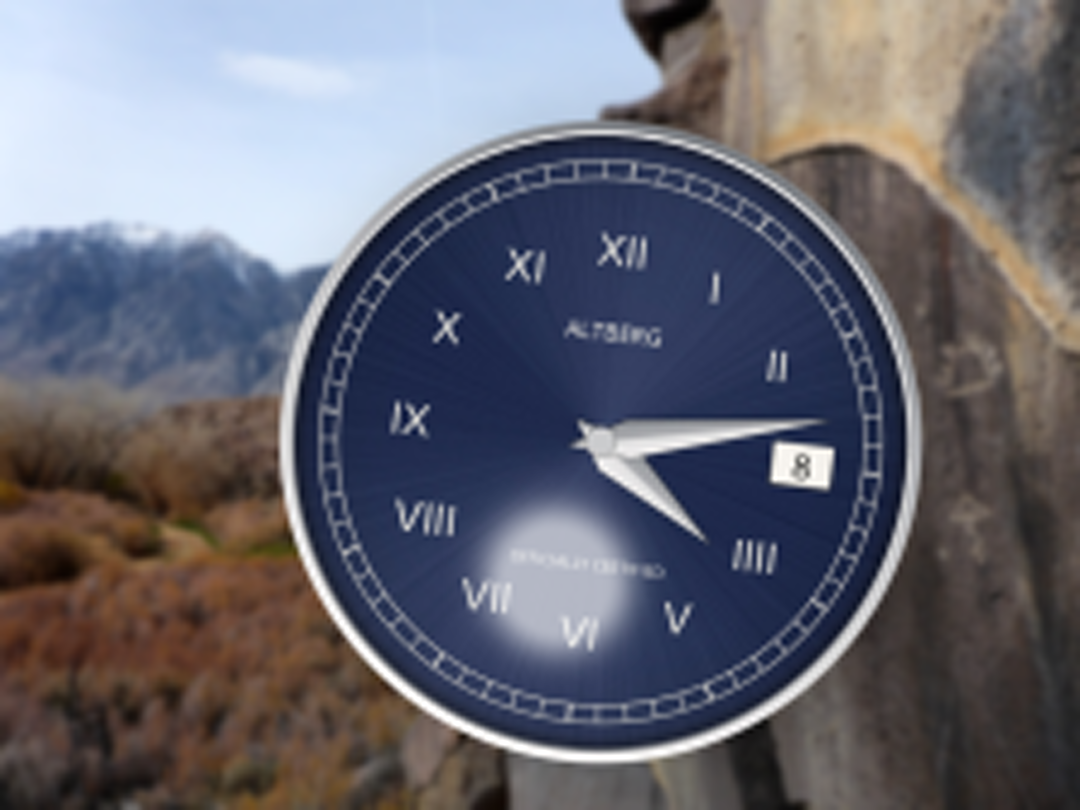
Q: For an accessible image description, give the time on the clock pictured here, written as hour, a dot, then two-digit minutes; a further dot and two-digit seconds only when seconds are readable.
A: 4.13
